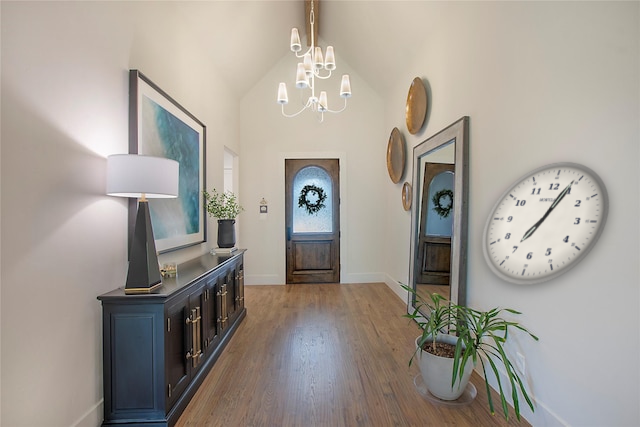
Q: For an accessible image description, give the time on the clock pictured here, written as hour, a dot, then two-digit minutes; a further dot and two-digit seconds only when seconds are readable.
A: 7.04
